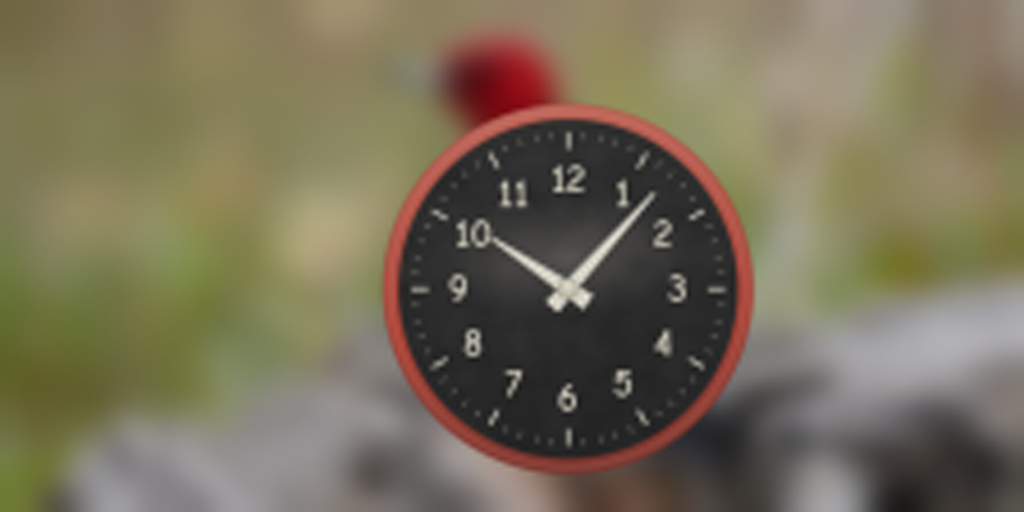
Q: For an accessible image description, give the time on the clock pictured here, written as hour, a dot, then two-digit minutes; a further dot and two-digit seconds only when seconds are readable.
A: 10.07
